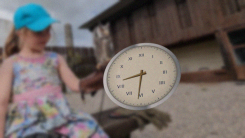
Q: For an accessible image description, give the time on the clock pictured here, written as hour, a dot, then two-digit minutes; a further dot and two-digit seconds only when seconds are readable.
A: 8.31
